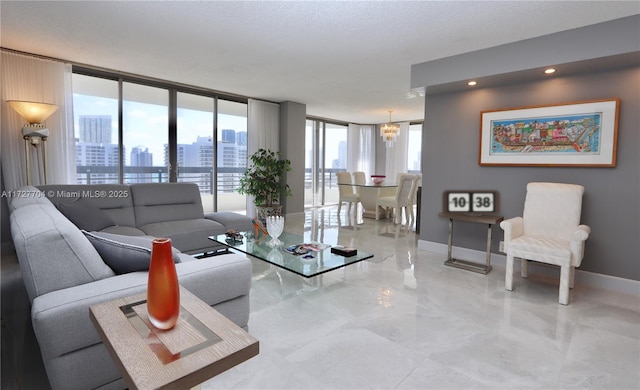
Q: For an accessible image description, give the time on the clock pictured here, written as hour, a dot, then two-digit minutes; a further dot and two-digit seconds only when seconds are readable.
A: 10.38
